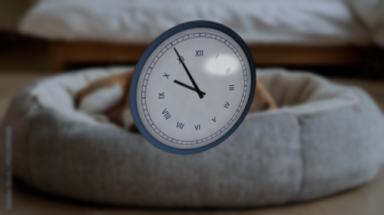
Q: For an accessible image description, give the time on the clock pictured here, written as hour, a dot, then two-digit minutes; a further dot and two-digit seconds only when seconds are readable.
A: 9.55
